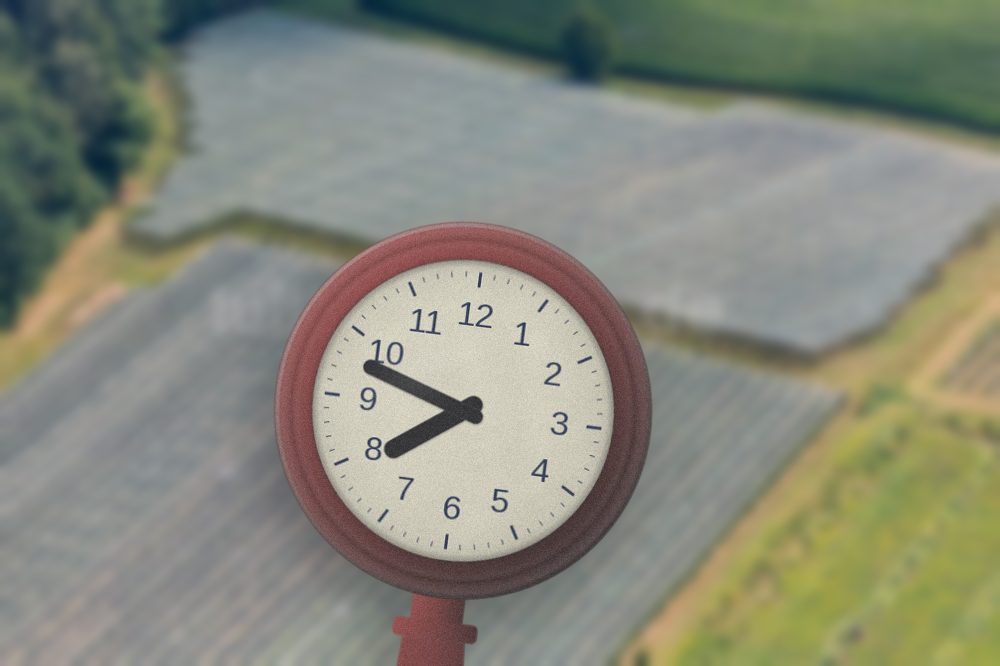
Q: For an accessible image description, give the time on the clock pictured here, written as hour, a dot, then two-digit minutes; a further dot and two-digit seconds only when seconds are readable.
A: 7.48
